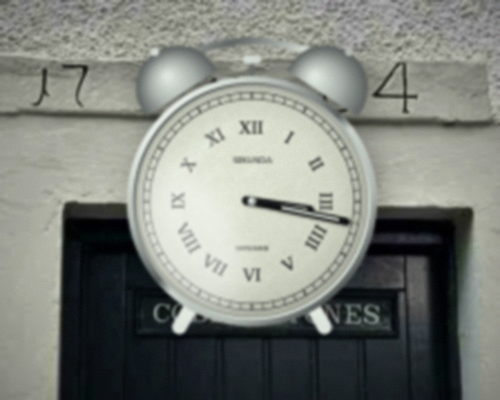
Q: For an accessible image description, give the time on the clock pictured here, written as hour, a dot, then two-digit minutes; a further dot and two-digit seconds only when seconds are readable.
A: 3.17
